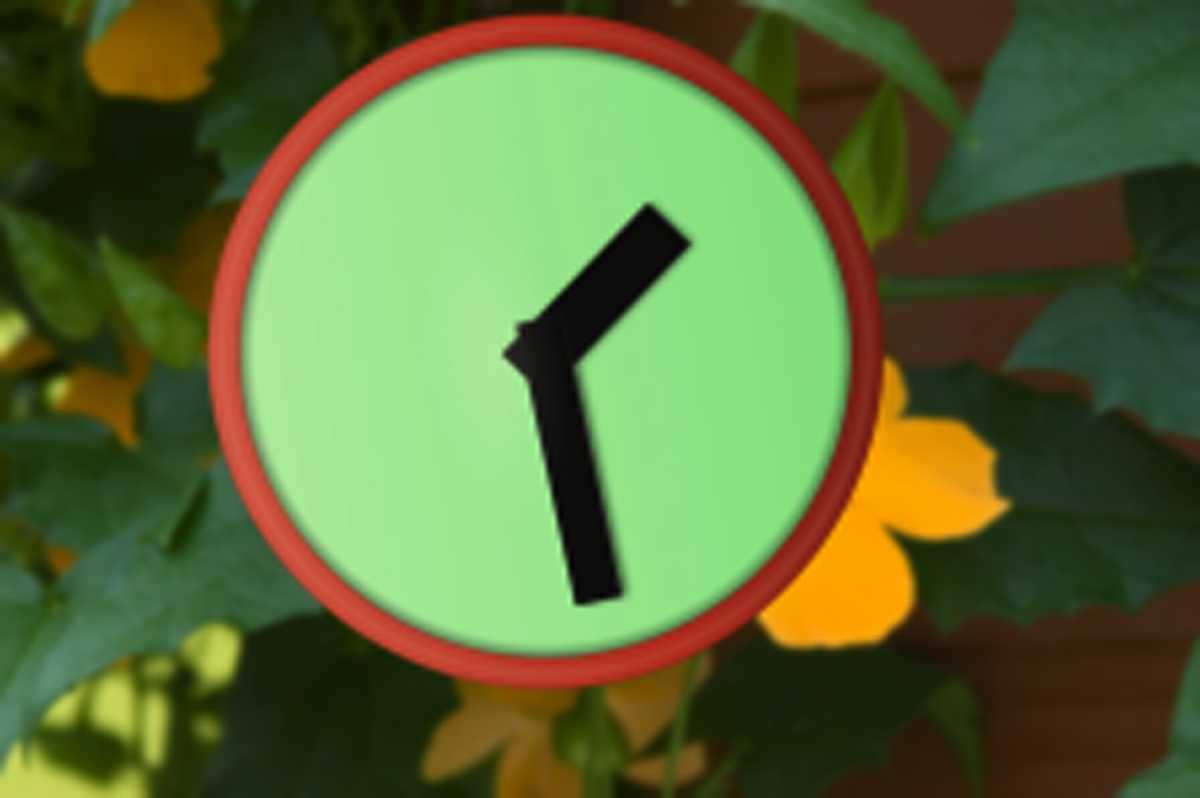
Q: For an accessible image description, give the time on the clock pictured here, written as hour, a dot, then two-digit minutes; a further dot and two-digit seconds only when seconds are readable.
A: 1.28
